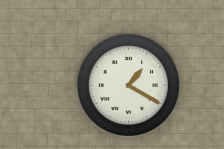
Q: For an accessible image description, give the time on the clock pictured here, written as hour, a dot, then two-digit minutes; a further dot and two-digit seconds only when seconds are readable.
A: 1.20
